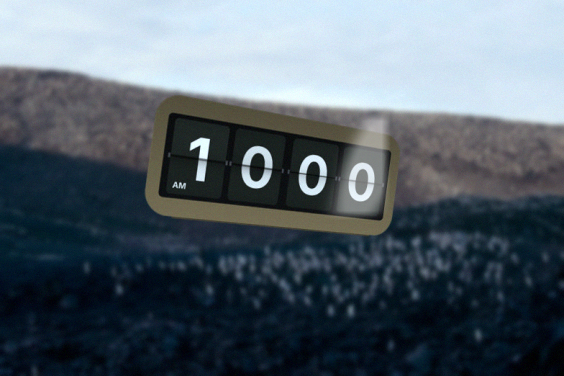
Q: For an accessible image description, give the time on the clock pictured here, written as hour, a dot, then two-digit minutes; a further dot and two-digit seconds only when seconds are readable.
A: 10.00
